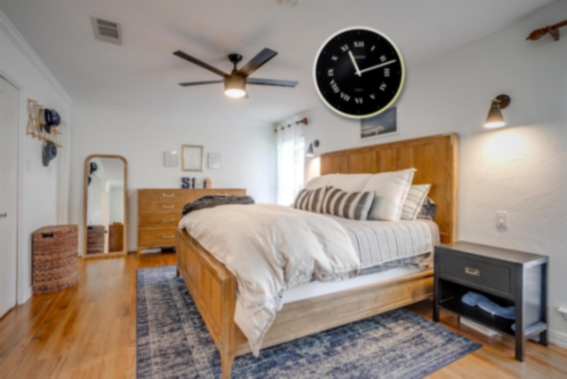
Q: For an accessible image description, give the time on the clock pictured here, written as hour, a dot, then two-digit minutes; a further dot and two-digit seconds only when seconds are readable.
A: 11.12
